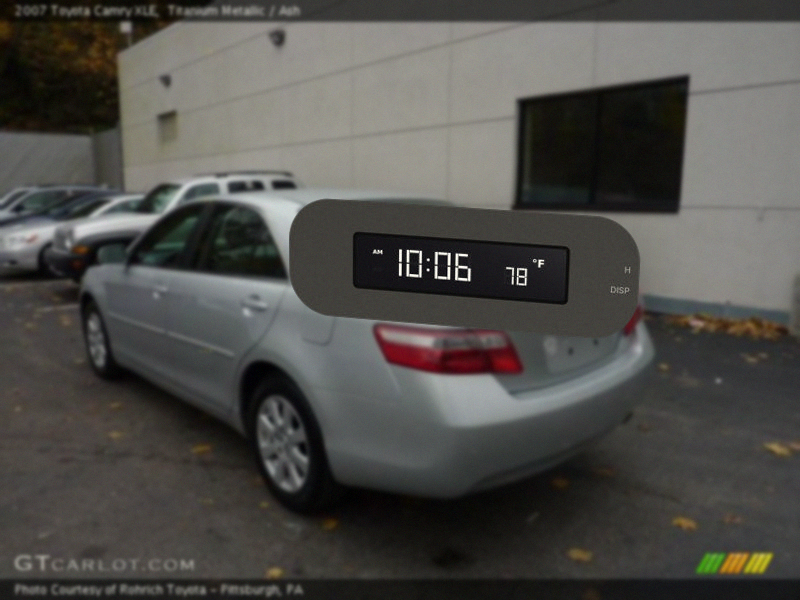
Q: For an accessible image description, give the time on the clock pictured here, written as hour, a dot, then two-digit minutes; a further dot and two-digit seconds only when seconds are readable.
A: 10.06
